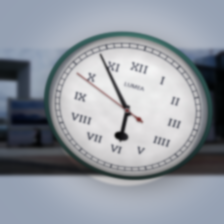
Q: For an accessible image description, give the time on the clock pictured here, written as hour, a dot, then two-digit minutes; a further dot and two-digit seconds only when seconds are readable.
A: 5.53.49
